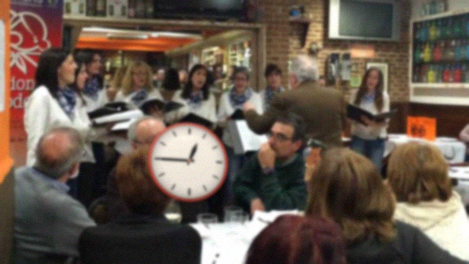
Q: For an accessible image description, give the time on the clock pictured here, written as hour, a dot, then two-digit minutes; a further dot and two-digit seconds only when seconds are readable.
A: 12.45
